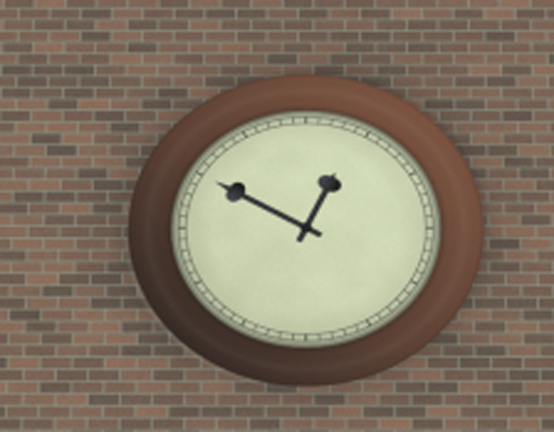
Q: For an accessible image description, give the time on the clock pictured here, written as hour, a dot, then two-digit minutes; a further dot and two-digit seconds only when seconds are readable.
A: 12.50
